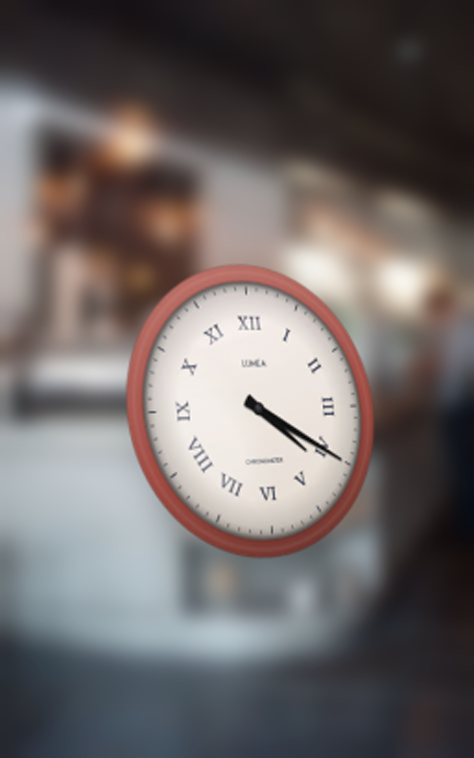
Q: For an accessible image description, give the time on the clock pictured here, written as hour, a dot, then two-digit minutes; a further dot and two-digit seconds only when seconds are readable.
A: 4.20
